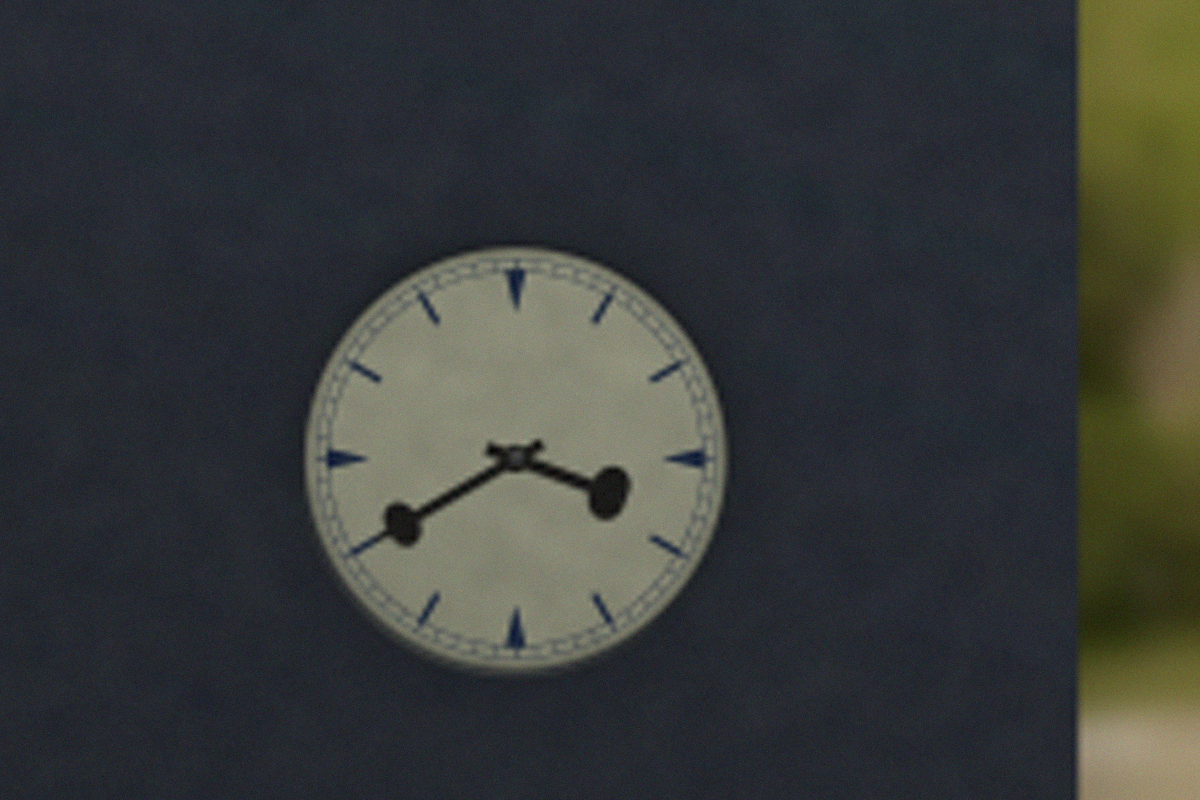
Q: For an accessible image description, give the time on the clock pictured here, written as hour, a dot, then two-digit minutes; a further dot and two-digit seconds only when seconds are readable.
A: 3.40
